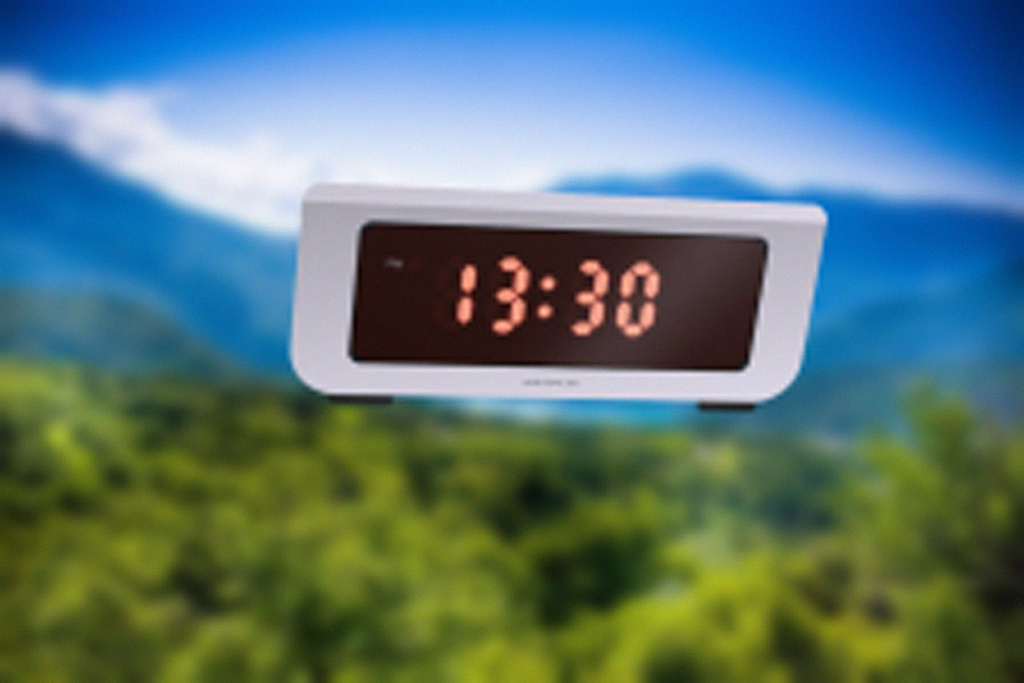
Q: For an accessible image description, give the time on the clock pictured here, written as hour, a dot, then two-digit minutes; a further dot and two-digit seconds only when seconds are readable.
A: 13.30
